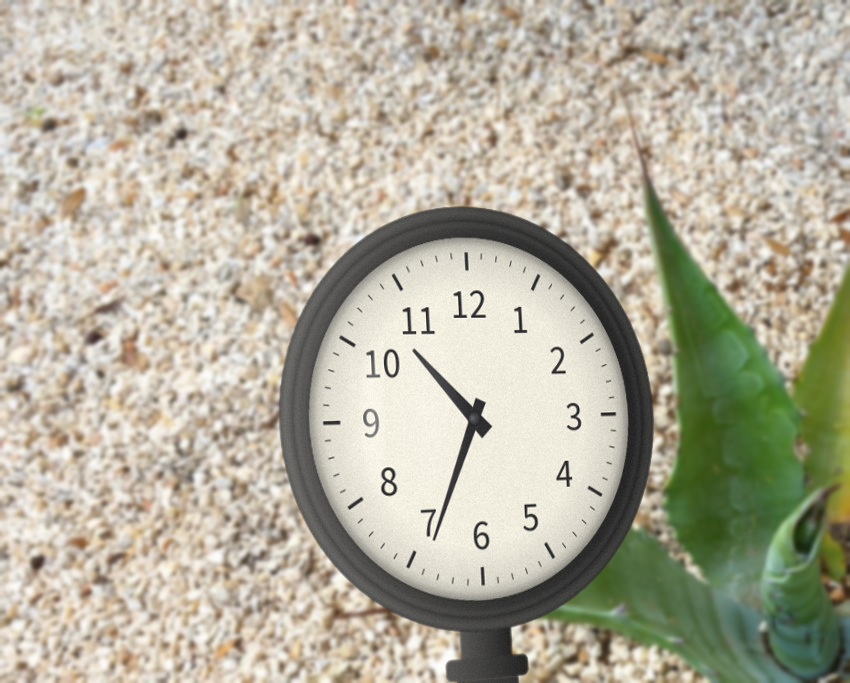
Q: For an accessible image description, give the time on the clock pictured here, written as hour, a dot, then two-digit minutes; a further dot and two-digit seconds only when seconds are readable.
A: 10.34
